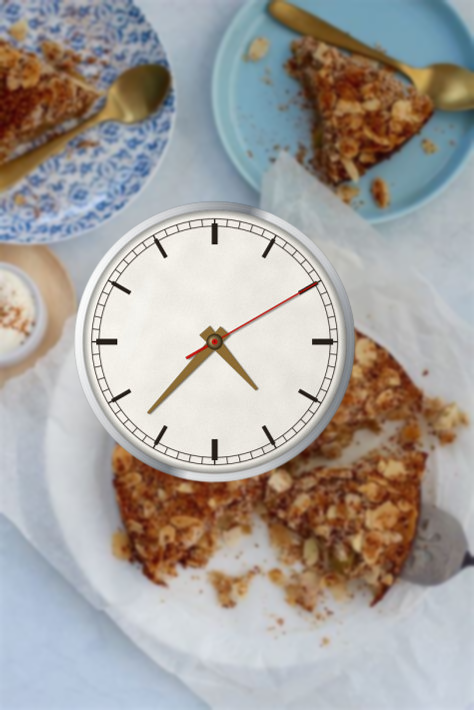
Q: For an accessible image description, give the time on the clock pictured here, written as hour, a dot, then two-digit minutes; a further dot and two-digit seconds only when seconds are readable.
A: 4.37.10
